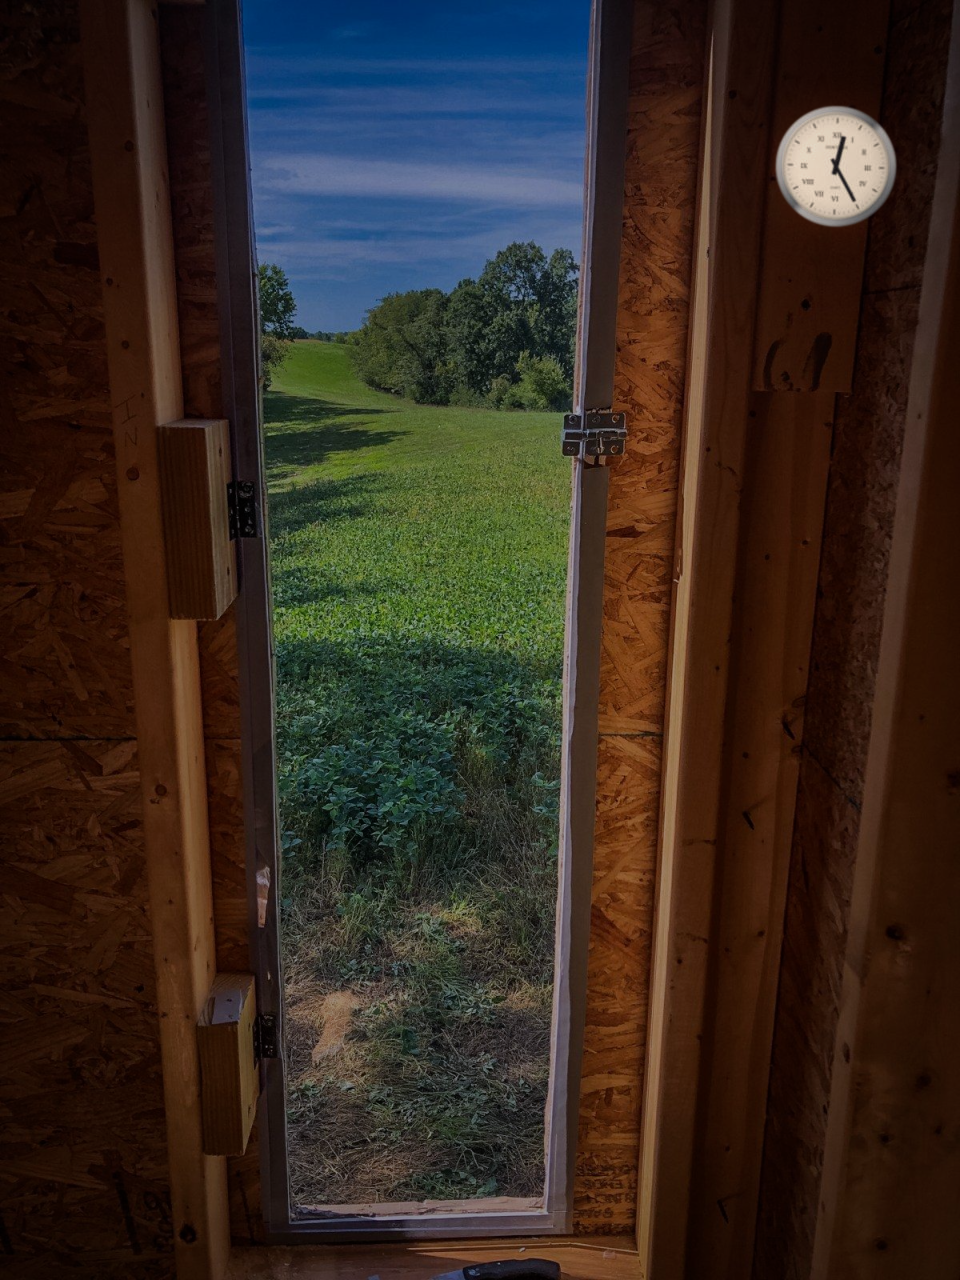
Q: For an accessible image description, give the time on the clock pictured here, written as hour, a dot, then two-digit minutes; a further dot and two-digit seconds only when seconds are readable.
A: 12.25
